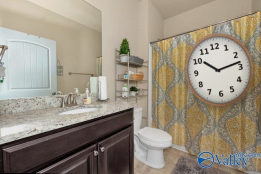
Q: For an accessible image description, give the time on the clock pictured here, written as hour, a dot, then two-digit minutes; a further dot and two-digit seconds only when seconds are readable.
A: 10.13
